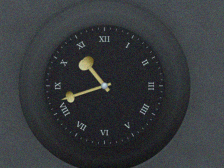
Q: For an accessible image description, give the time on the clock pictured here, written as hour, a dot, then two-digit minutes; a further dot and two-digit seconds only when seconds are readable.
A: 10.42
